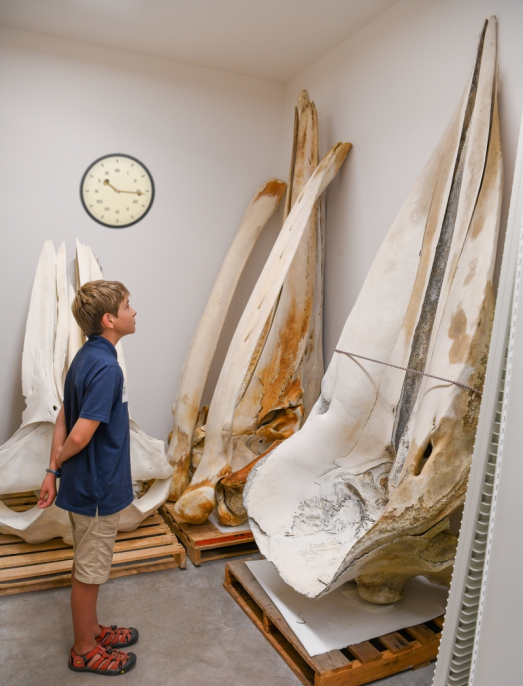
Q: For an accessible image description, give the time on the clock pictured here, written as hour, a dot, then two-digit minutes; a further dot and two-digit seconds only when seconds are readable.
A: 10.16
